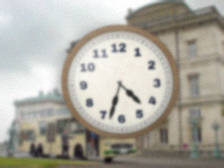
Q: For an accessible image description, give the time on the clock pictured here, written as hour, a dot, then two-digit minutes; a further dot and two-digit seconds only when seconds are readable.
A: 4.33
